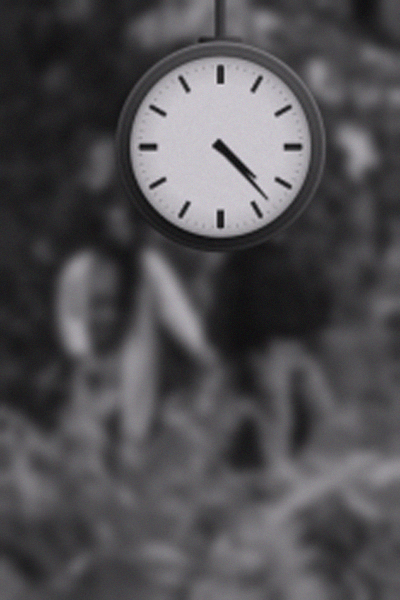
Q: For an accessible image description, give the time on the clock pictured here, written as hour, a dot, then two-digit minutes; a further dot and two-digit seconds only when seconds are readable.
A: 4.23
